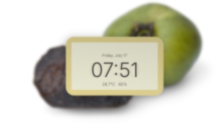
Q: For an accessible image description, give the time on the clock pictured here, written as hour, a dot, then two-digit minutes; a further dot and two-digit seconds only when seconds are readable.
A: 7.51
